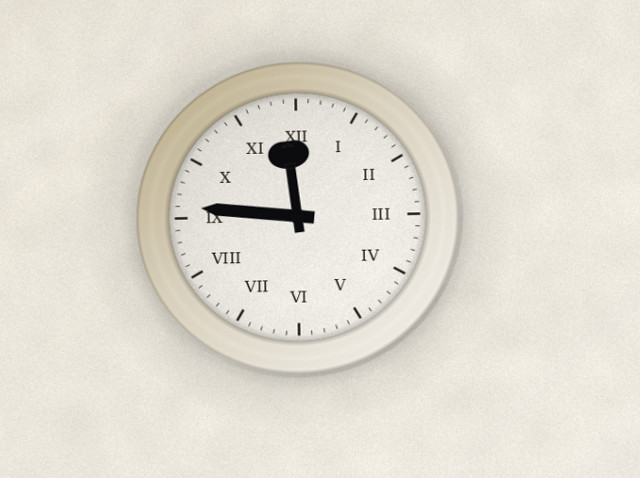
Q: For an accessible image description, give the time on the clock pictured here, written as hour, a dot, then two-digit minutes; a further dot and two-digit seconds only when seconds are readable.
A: 11.46
